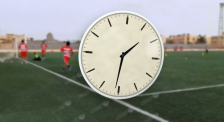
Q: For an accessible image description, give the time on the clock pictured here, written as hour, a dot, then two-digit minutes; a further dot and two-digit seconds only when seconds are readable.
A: 1.31
